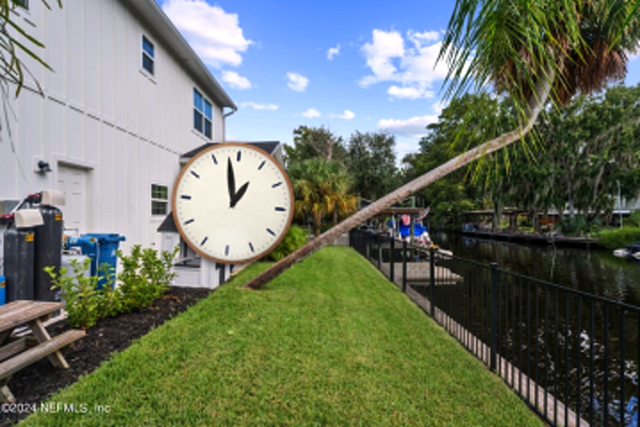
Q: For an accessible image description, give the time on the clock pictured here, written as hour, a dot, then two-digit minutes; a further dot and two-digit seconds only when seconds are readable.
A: 12.58
